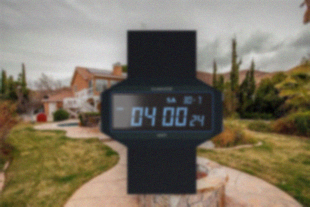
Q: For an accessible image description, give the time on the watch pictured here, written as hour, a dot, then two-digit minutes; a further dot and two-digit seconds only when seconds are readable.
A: 4.00
